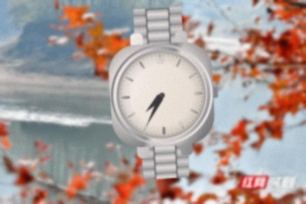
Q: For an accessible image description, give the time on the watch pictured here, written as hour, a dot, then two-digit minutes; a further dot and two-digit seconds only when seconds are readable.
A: 7.35
